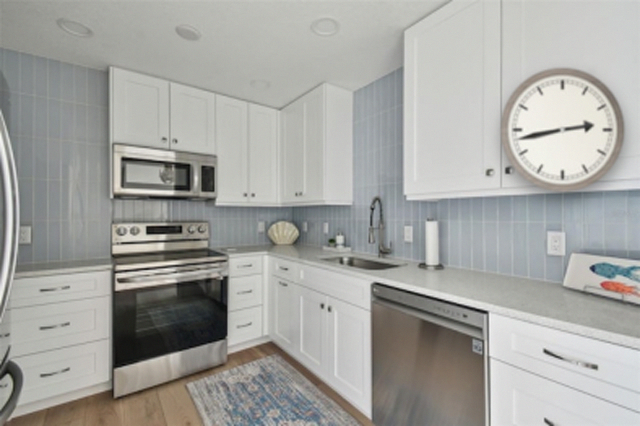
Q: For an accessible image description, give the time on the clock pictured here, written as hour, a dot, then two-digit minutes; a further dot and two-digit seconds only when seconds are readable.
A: 2.43
